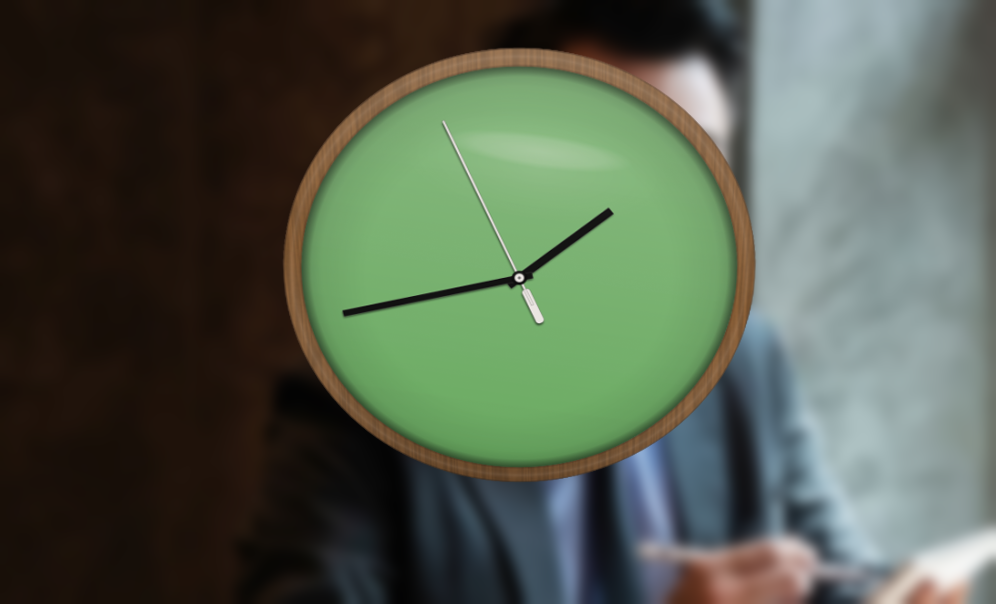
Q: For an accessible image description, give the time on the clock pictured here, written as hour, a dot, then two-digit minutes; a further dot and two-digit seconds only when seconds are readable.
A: 1.42.56
